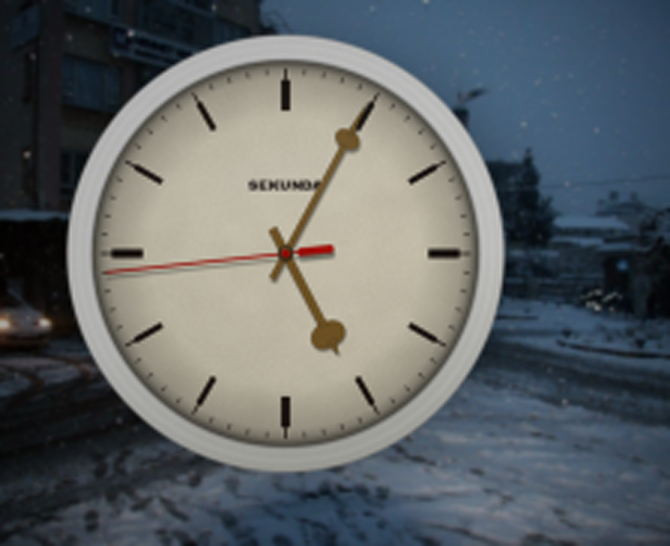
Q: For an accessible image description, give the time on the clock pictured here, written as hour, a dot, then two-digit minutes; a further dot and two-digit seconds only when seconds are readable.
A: 5.04.44
